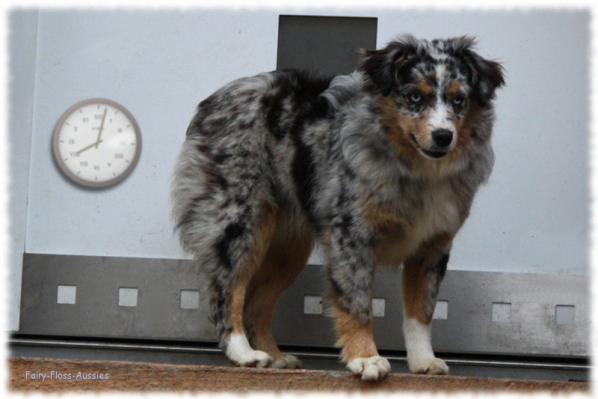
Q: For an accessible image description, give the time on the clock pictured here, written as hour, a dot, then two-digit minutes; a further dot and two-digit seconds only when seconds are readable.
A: 8.02
